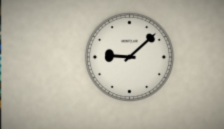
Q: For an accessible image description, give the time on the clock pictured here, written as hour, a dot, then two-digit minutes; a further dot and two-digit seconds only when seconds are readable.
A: 9.08
